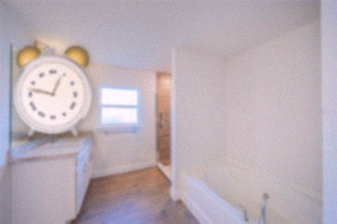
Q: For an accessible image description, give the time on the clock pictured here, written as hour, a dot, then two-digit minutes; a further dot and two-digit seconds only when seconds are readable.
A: 12.47
